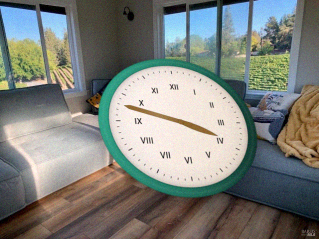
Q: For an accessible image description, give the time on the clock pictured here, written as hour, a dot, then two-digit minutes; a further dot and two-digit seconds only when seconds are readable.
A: 3.48
